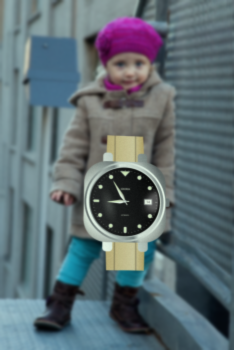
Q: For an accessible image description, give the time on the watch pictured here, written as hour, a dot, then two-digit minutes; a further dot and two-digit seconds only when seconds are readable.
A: 8.55
